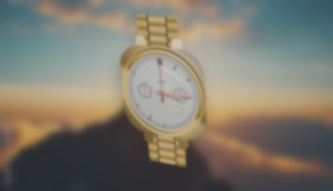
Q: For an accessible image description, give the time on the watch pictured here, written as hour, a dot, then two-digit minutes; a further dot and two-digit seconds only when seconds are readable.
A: 3.15
